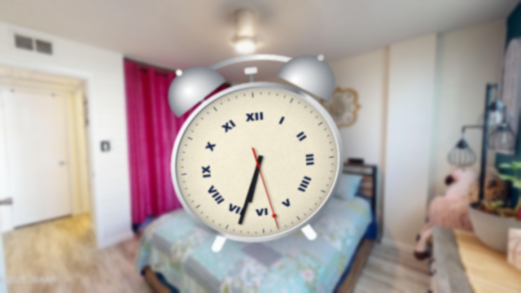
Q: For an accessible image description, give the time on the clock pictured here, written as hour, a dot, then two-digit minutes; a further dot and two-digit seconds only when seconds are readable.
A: 6.33.28
